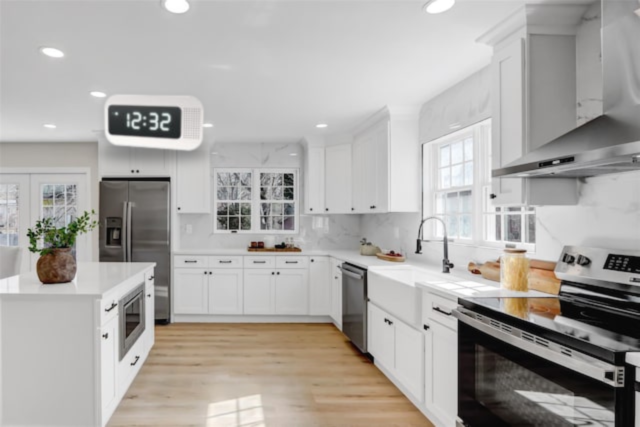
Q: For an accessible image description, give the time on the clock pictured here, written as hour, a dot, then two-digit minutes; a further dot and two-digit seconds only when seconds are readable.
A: 12.32
